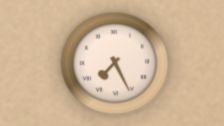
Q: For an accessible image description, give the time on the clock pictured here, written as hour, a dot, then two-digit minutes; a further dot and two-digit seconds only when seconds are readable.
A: 7.26
